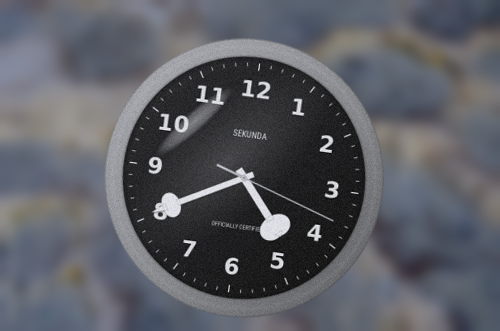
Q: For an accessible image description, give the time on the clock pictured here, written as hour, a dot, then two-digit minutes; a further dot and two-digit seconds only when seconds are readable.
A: 4.40.18
